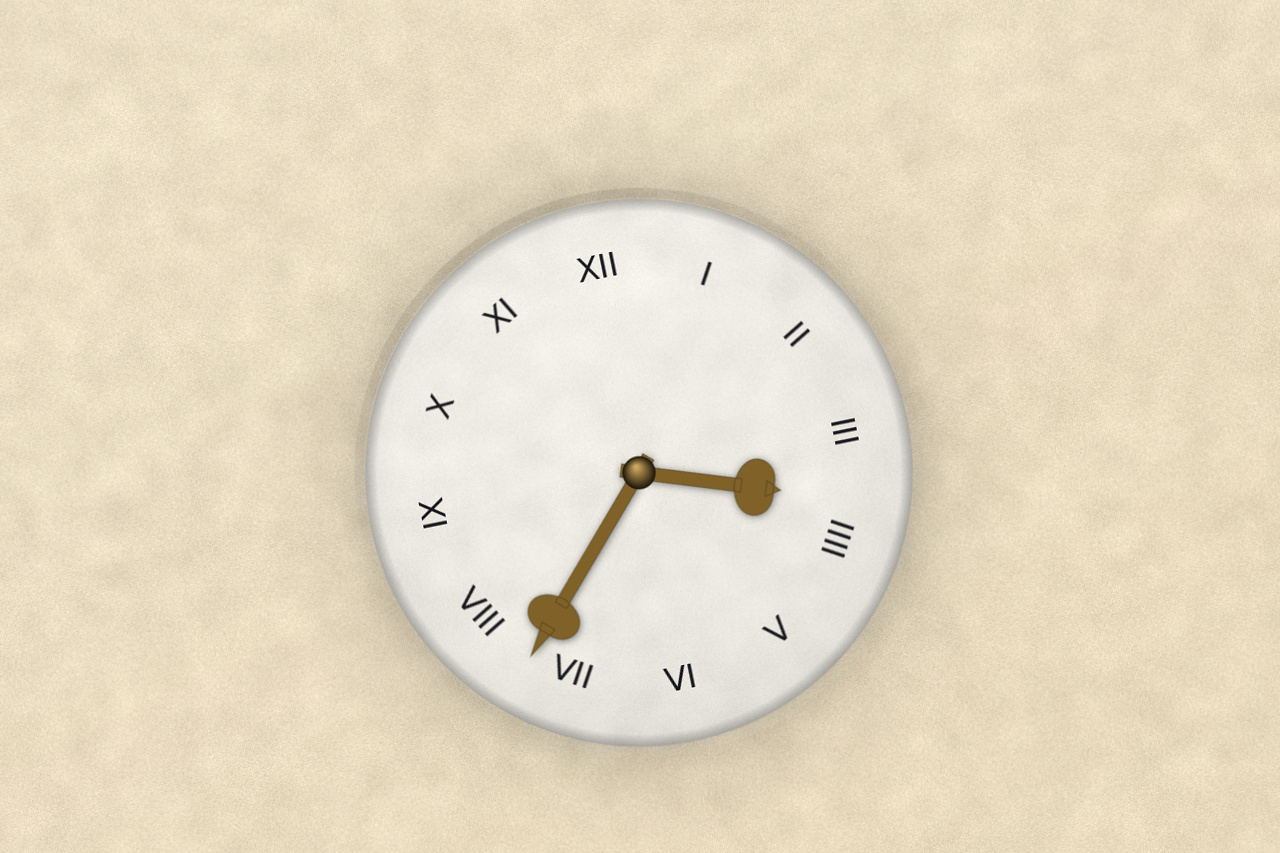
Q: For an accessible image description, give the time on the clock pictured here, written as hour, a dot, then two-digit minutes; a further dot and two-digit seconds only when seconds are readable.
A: 3.37
